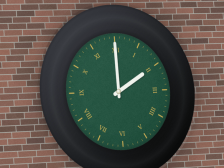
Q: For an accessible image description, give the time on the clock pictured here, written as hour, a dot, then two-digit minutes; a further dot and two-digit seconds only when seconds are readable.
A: 2.00
